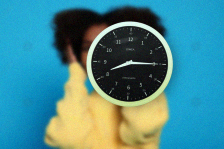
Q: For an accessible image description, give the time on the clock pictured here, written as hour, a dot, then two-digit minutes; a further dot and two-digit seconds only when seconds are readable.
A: 8.15
